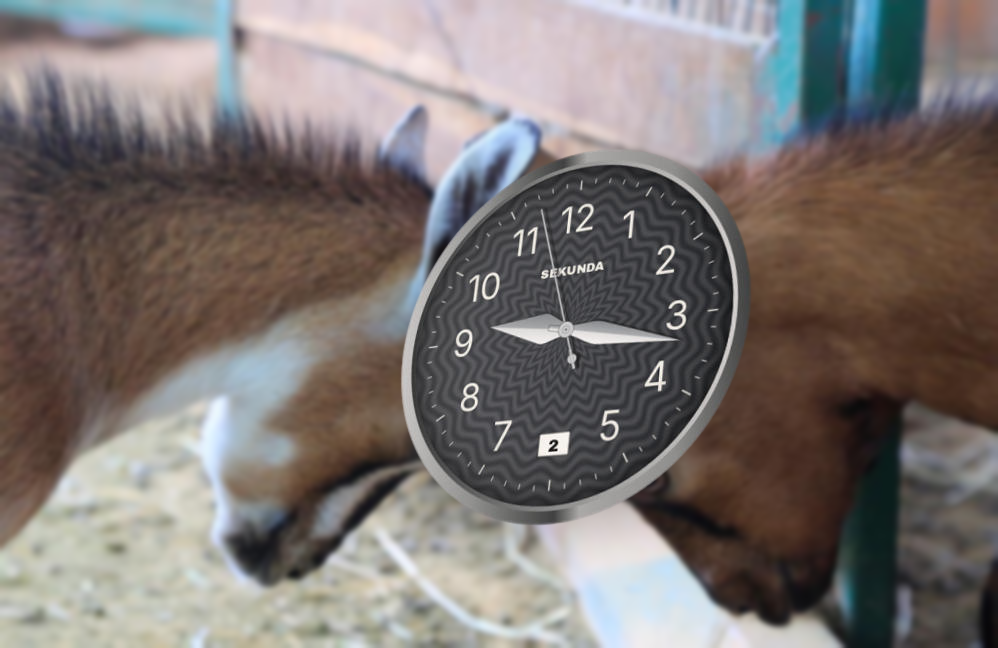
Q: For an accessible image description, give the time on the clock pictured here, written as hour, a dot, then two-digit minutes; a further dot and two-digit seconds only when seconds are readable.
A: 9.16.57
